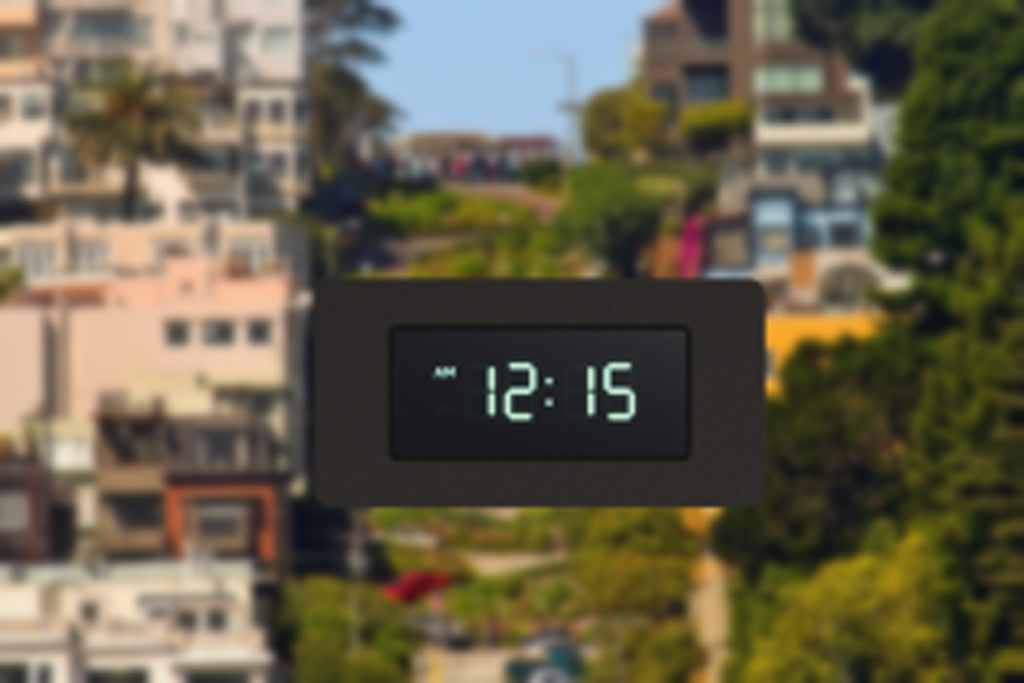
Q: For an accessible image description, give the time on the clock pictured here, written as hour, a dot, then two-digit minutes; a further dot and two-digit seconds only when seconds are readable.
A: 12.15
